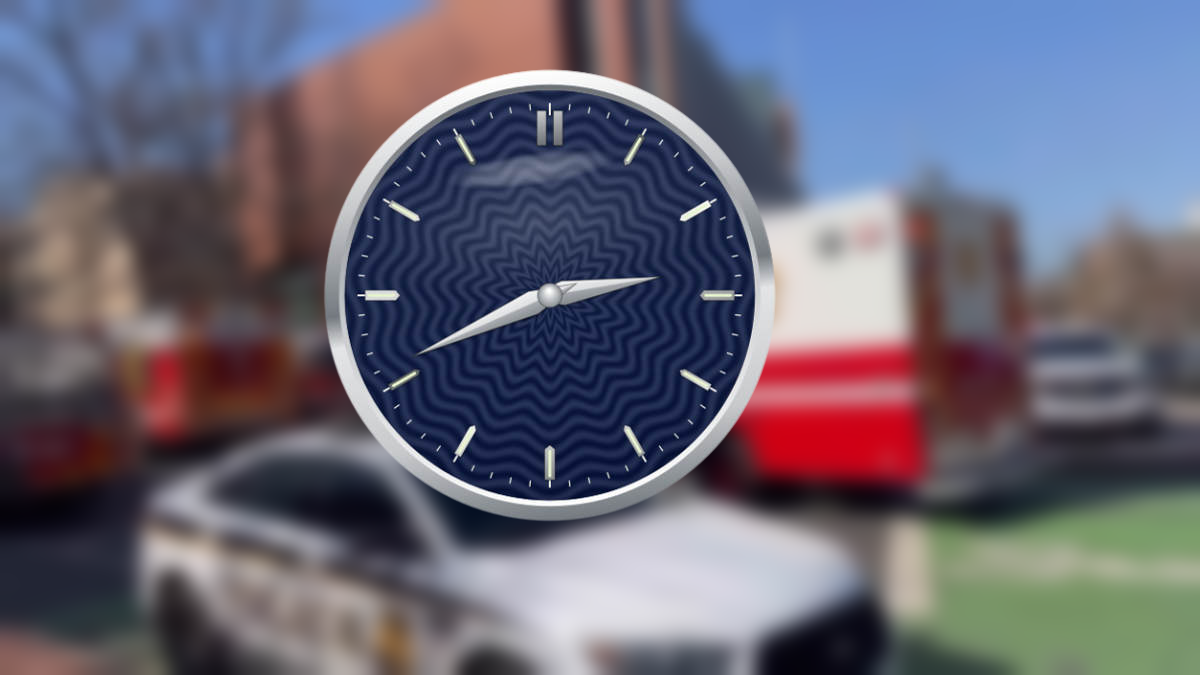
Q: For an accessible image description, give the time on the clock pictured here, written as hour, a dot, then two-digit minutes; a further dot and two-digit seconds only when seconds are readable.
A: 2.41
